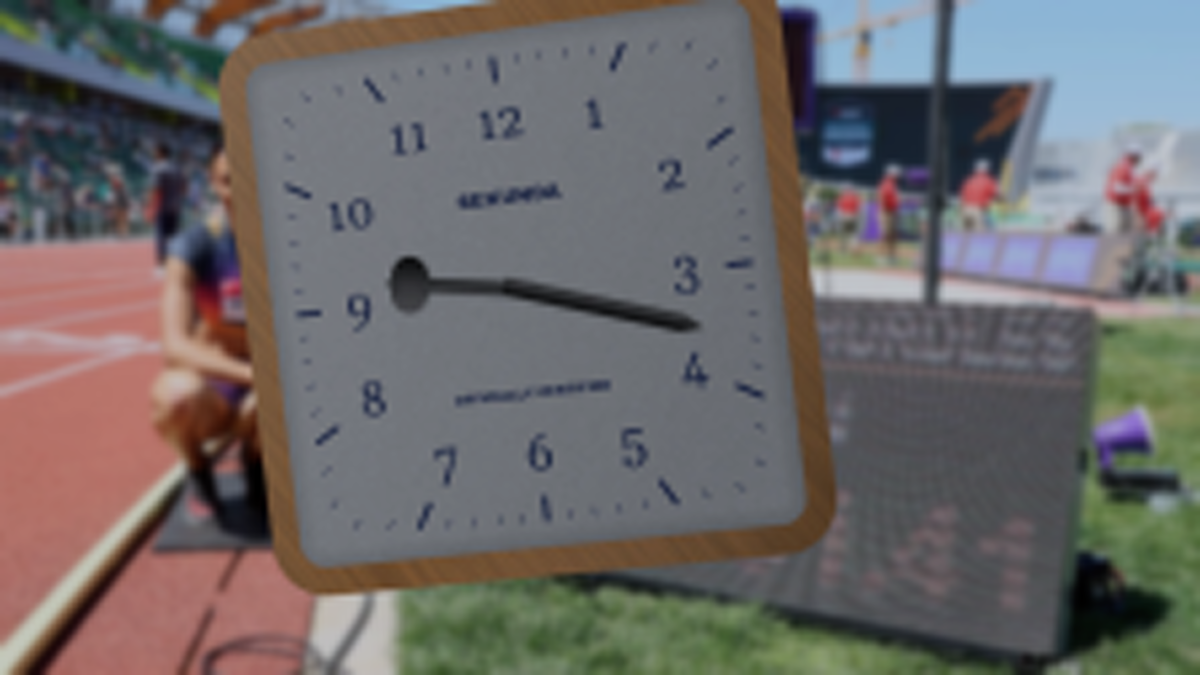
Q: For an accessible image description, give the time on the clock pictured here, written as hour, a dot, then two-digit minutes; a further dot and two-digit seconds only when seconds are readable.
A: 9.18
